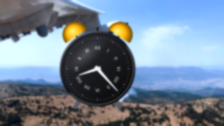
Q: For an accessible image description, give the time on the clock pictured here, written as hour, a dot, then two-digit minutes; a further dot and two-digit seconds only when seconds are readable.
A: 8.23
